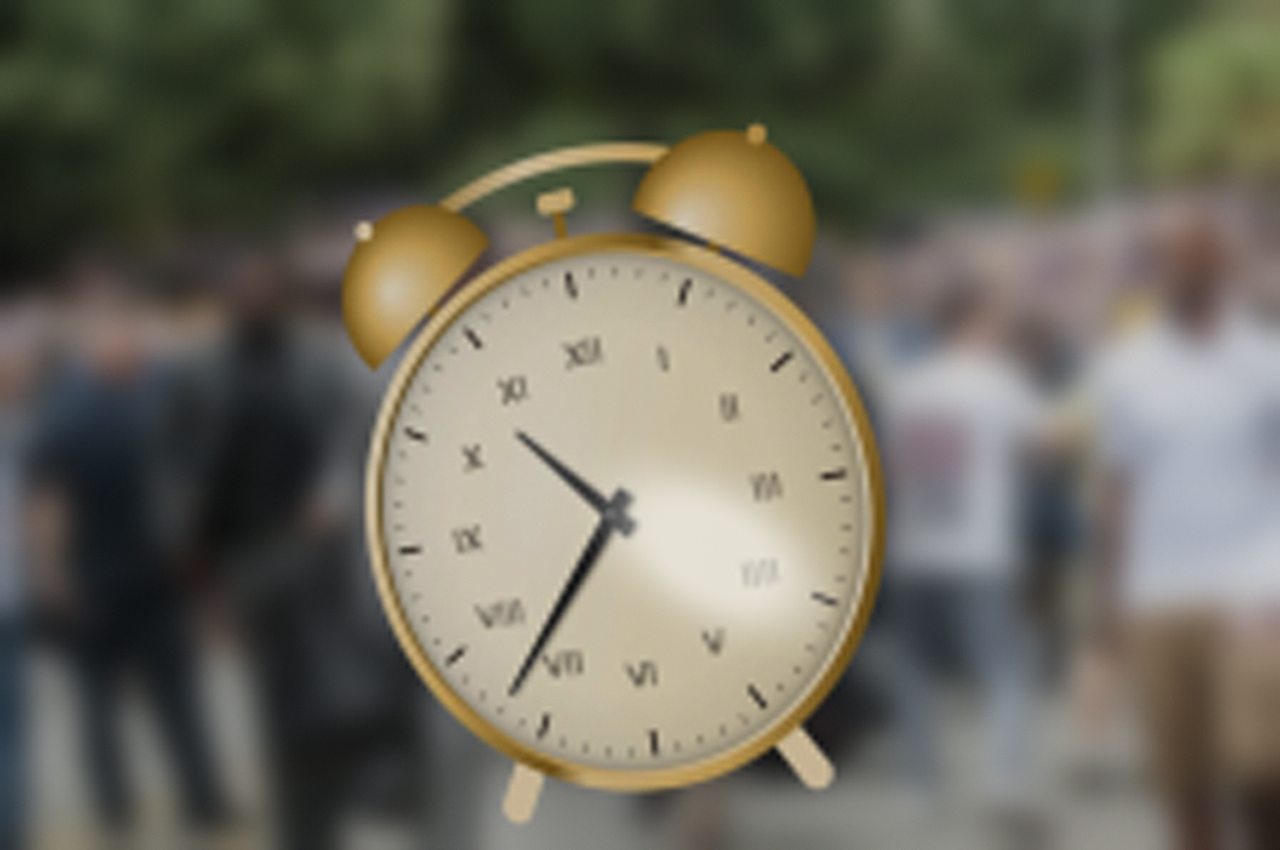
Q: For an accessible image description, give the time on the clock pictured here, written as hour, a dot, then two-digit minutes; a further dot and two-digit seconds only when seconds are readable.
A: 10.37
